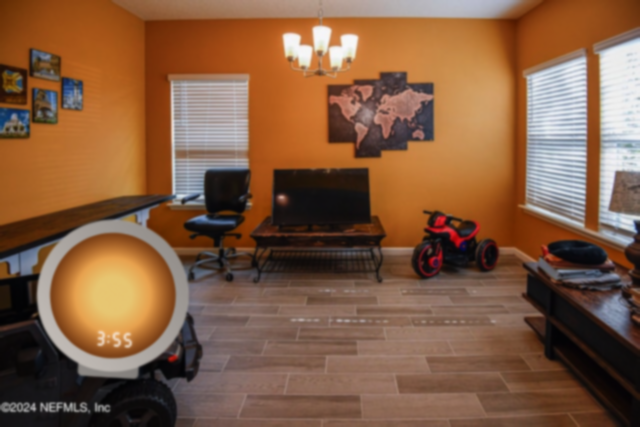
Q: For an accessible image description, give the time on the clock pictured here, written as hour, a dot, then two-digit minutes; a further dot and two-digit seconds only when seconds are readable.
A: 3.55
